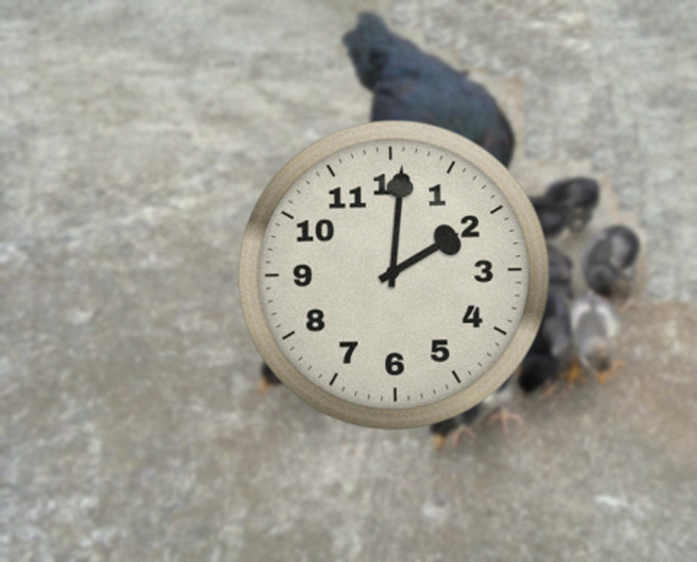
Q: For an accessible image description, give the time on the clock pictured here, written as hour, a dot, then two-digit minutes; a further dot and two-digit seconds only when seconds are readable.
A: 2.01
